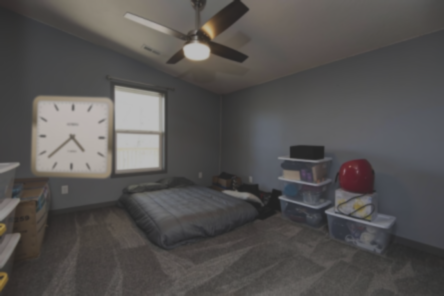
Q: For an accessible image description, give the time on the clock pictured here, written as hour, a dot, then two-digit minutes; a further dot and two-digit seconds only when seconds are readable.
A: 4.38
